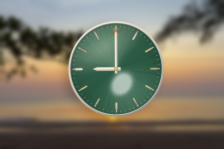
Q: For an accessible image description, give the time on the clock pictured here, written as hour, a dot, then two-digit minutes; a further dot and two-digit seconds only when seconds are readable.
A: 9.00
